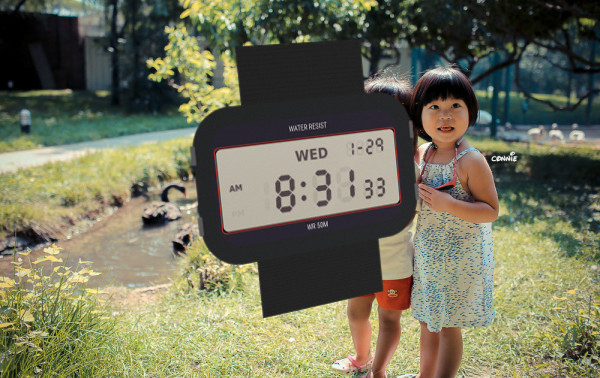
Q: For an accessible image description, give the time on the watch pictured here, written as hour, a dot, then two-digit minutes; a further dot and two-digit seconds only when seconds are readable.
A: 8.31.33
